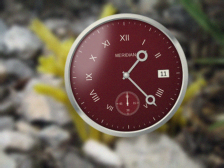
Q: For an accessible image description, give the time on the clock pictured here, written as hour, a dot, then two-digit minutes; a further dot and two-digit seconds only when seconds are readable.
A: 1.23
